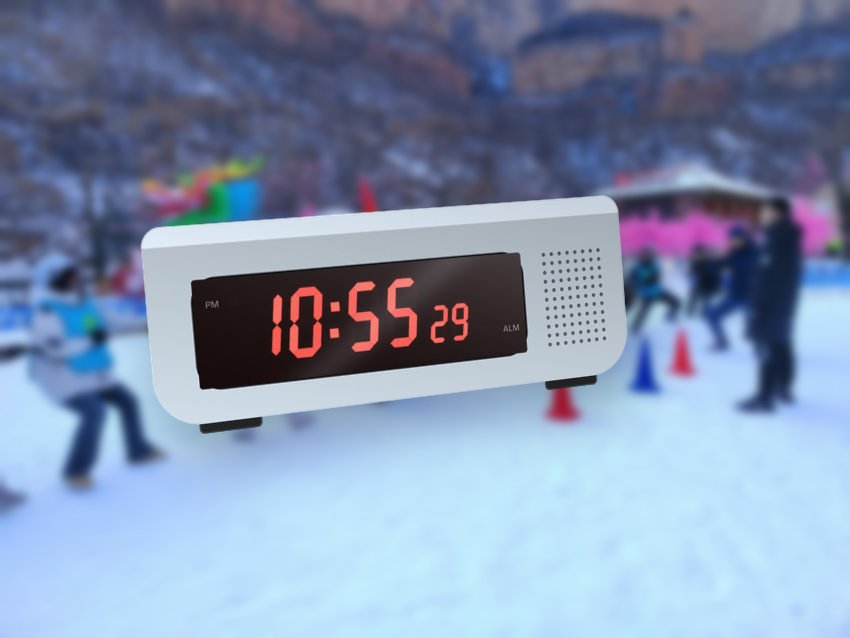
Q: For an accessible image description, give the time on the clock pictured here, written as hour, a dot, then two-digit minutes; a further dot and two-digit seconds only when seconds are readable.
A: 10.55.29
